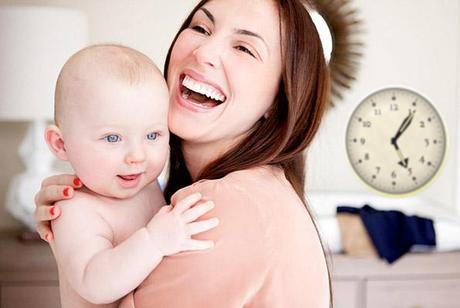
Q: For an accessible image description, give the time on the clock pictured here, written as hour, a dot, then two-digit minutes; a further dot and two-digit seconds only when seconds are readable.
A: 5.06
